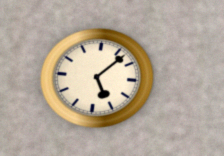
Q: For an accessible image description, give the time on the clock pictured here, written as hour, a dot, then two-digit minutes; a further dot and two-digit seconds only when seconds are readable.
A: 5.07
